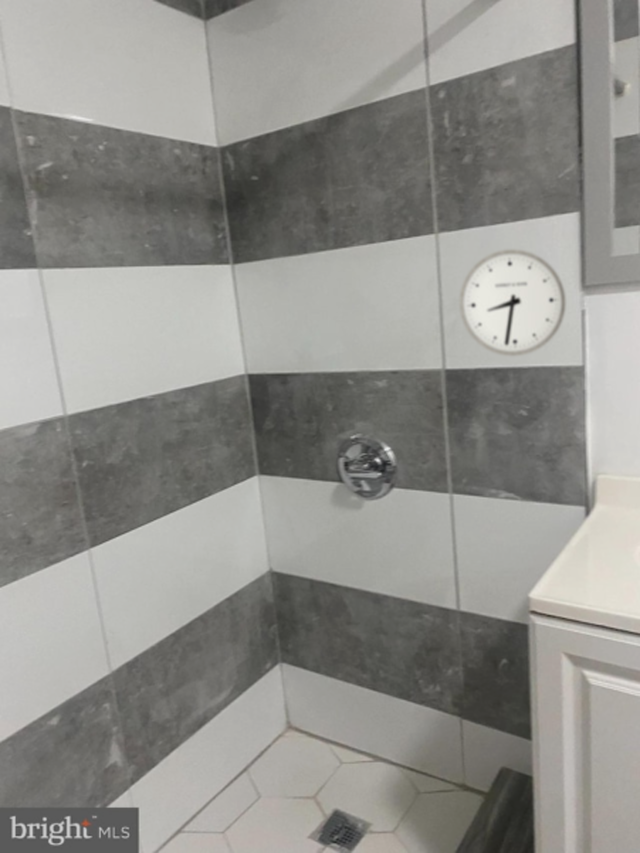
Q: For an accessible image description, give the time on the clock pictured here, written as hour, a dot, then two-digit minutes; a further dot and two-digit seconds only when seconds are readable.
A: 8.32
